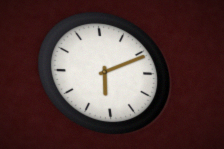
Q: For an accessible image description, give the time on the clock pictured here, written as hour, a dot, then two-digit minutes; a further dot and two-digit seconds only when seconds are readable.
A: 6.11
